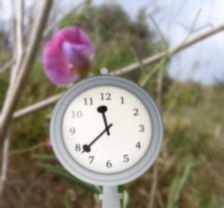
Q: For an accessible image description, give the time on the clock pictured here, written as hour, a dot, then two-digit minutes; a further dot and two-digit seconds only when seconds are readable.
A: 11.38
